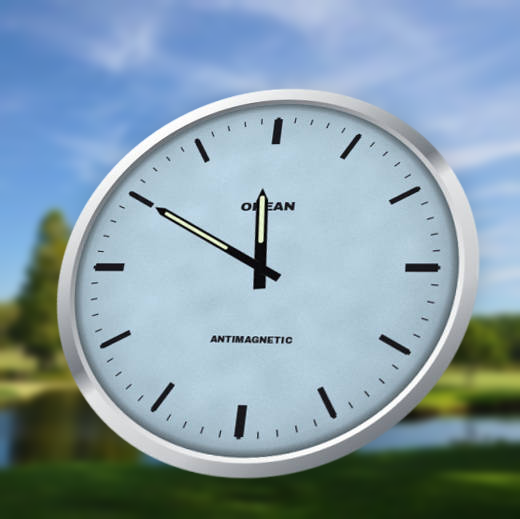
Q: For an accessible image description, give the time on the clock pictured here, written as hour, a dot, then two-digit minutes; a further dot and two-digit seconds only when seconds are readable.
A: 11.50
